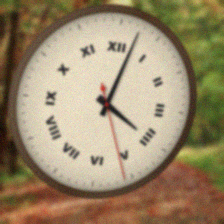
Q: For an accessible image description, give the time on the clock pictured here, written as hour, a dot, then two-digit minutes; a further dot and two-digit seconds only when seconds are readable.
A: 4.02.26
